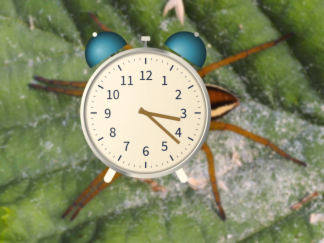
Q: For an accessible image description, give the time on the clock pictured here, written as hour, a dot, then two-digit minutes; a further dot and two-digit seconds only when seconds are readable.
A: 3.22
